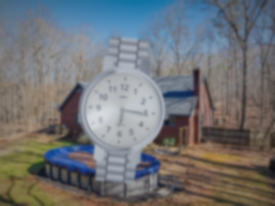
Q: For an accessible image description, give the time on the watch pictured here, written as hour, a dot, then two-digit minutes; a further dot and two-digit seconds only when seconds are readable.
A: 6.16
